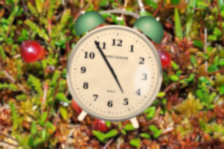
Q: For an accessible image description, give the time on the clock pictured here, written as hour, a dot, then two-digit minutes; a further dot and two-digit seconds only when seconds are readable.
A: 4.54
